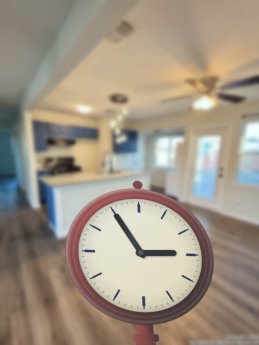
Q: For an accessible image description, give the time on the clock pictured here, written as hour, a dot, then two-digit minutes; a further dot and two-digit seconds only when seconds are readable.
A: 2.55
